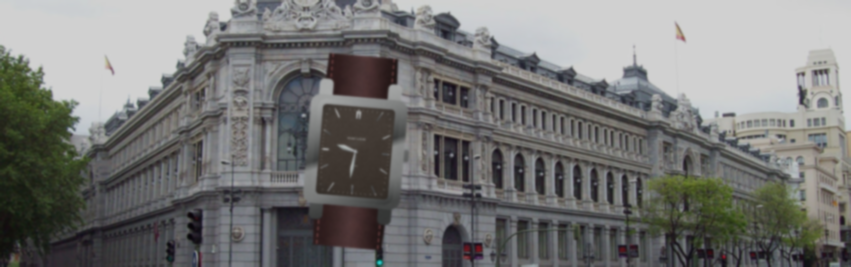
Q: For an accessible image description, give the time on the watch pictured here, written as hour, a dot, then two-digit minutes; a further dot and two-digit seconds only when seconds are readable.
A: 9.31
